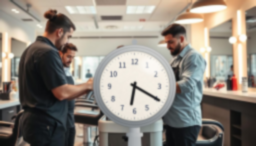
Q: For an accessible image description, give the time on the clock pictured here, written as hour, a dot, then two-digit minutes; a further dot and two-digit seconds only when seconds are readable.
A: 6.20
